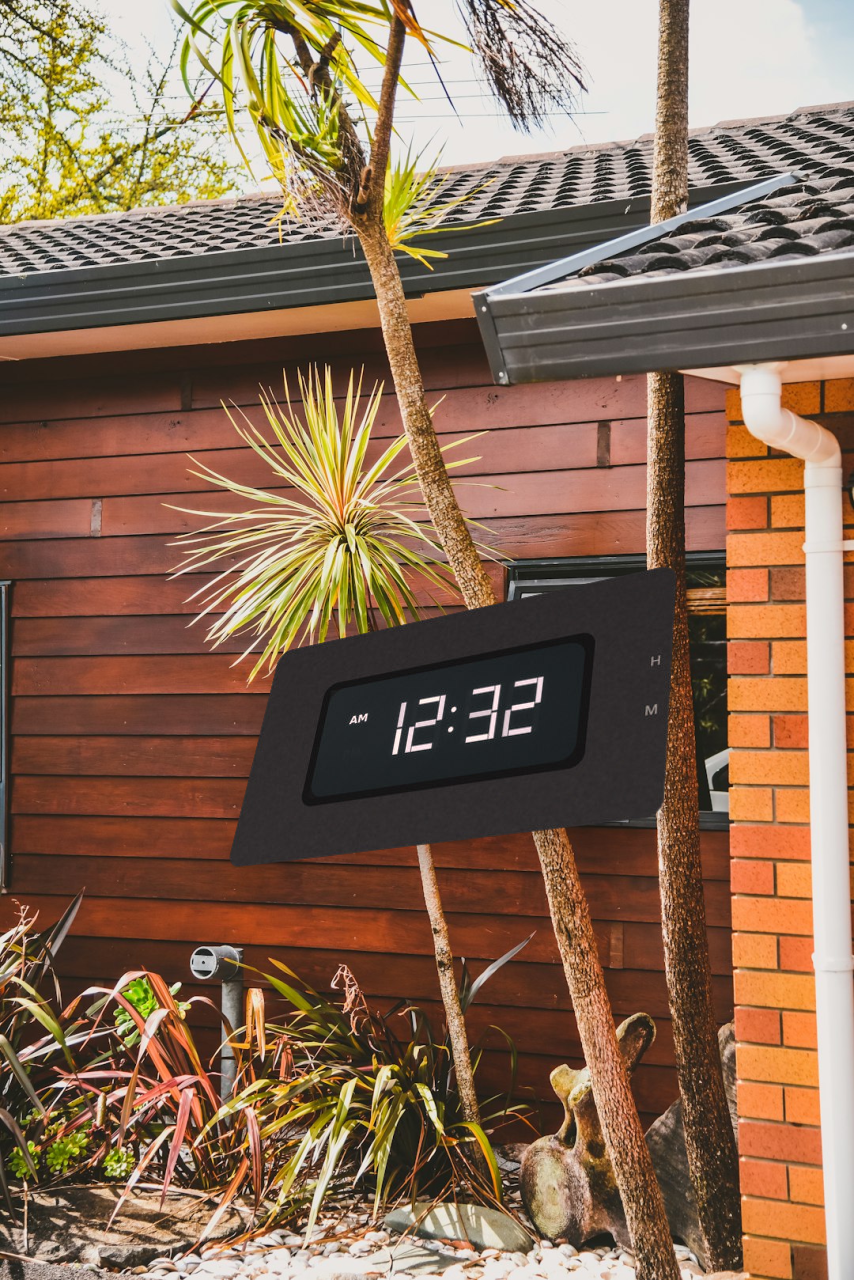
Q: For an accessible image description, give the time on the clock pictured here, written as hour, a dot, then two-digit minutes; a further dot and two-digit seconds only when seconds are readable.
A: 12.32
